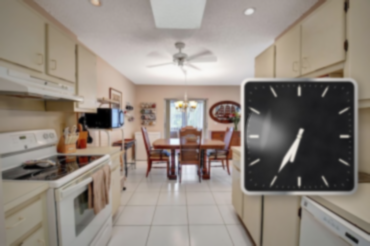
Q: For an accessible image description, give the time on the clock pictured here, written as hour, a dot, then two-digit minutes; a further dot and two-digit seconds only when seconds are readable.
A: 6.35
